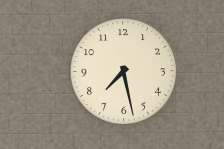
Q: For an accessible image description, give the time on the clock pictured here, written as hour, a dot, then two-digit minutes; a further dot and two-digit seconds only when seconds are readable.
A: 7.28
